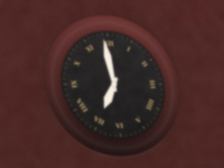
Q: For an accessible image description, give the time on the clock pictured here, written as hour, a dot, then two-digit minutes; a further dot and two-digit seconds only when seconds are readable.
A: 6.59
